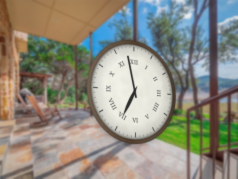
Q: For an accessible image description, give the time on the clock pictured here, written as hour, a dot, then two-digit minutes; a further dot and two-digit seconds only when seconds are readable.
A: 6.58
